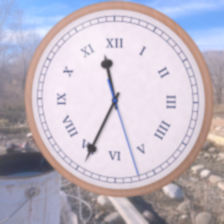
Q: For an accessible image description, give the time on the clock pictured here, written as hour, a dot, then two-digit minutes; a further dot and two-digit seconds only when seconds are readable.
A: 11.34.27
